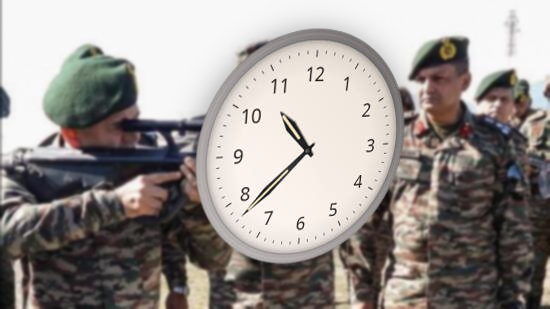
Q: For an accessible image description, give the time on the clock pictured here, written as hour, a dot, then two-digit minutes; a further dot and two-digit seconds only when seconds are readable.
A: 10.38
